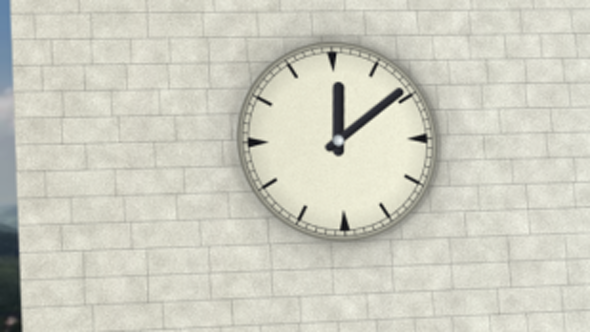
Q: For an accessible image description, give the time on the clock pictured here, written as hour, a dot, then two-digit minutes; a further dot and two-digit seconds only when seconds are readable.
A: 12.09
